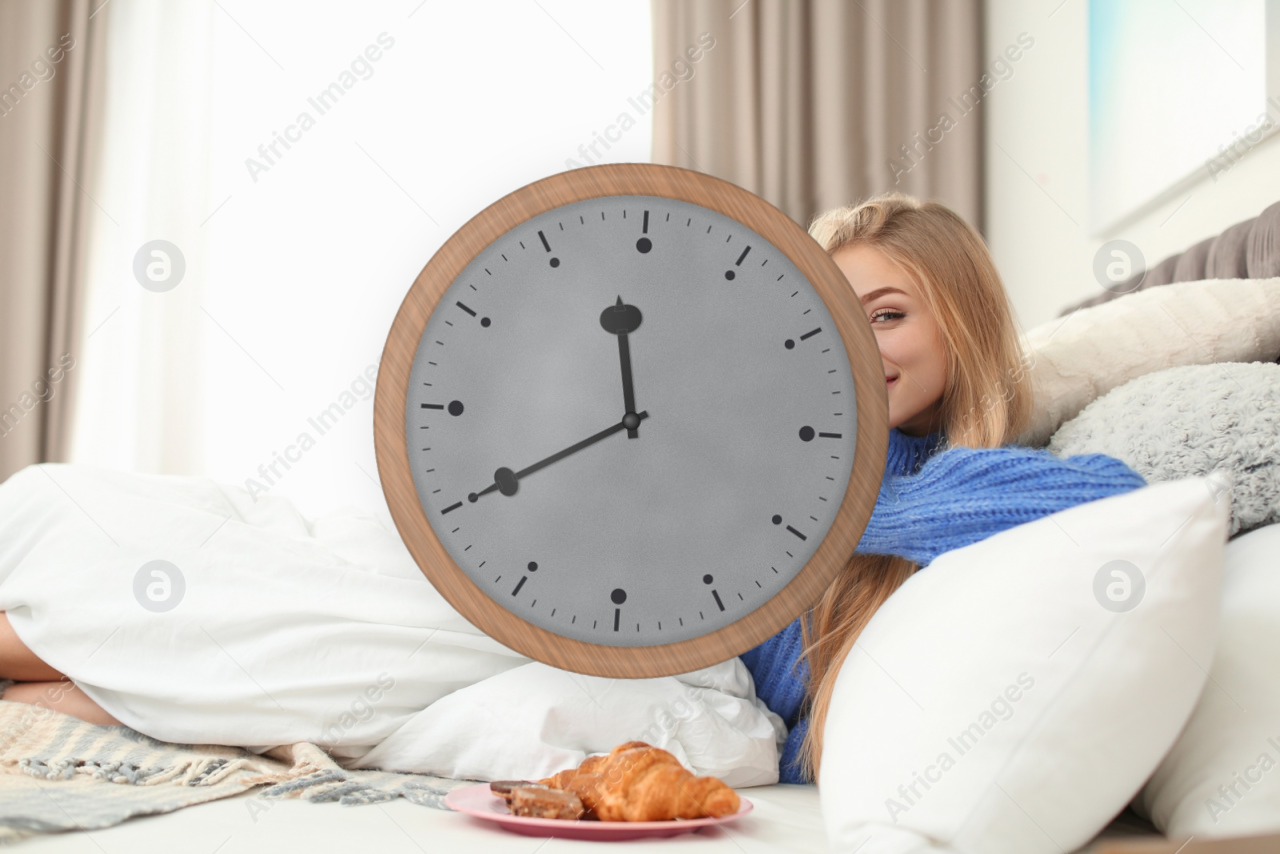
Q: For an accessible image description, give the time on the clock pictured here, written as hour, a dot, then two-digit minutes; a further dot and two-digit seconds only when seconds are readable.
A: 11.40
